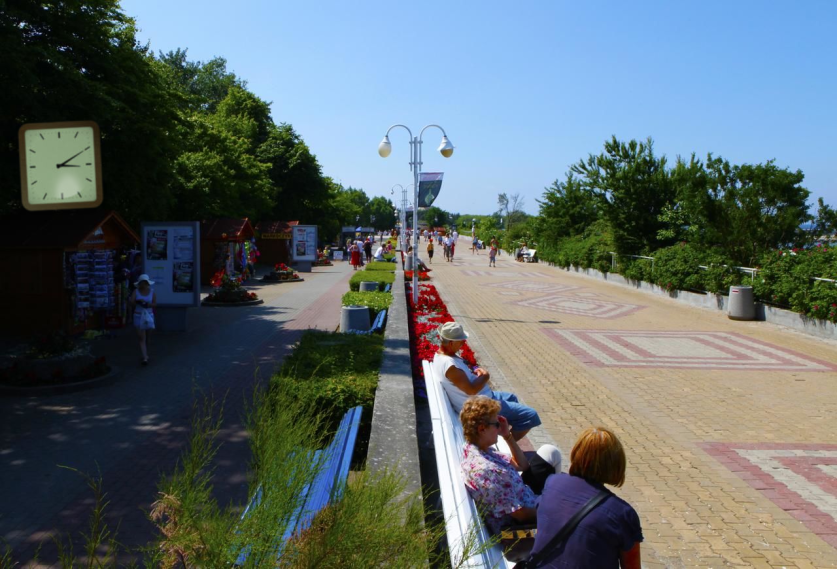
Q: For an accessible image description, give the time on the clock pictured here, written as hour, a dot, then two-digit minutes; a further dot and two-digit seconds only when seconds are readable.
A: 3.10
